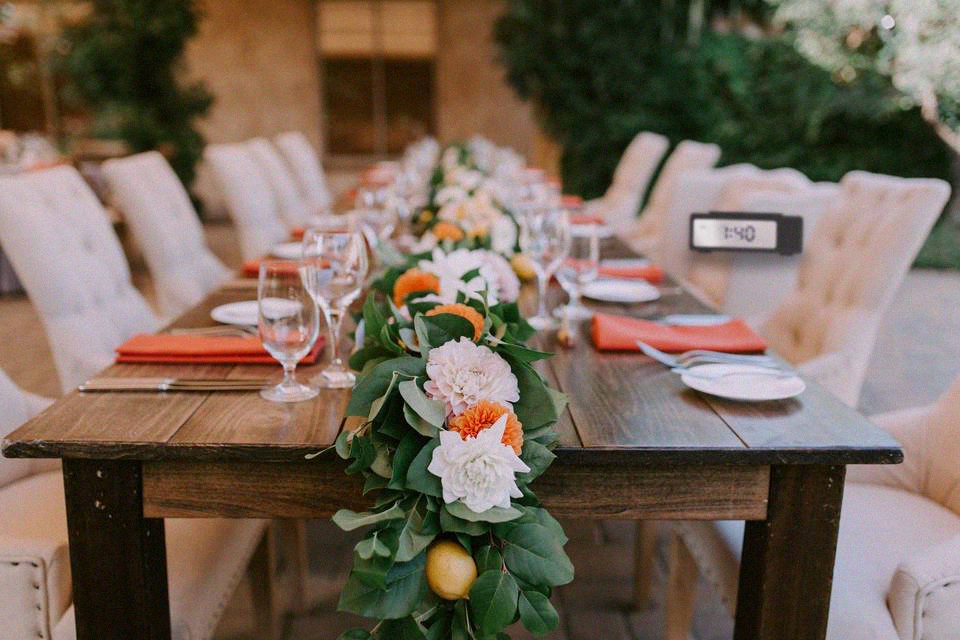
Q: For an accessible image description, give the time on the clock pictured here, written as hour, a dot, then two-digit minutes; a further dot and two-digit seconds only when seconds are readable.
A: 1.40
